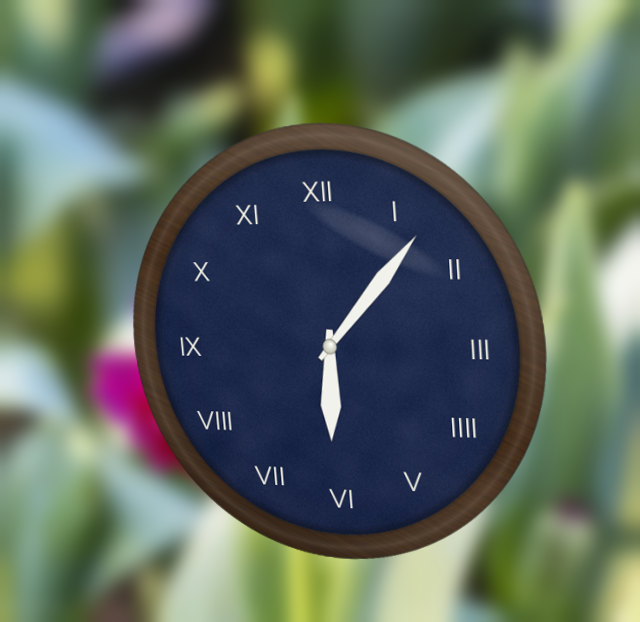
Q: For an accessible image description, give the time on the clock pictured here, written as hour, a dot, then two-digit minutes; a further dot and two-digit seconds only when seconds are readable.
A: 6.07
